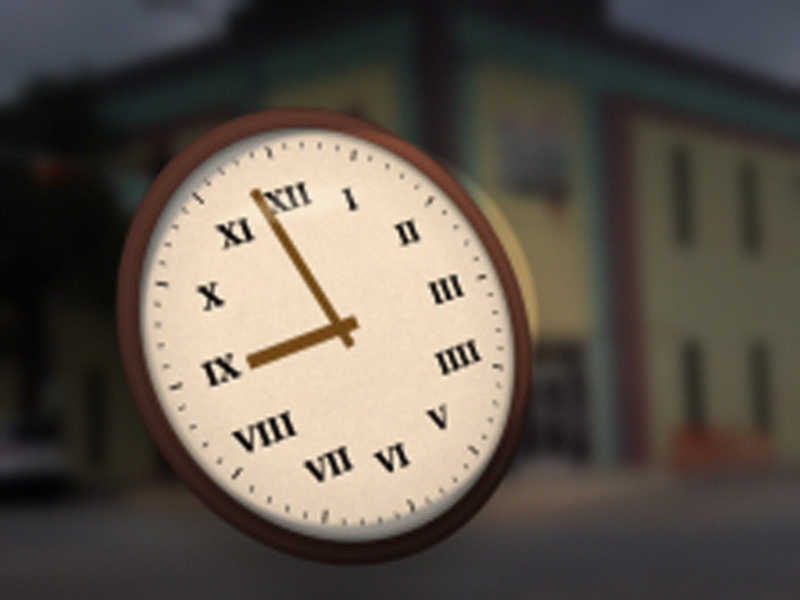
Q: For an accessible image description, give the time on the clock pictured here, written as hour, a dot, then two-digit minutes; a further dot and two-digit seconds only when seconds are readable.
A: 8.58
